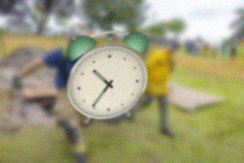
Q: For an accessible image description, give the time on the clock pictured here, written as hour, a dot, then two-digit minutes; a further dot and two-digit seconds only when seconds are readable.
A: 10.36
